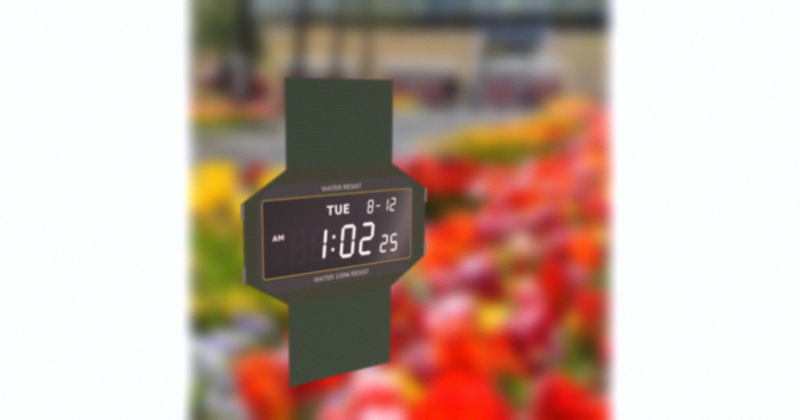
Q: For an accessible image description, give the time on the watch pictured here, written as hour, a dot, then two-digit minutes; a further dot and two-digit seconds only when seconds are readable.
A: 1.02.25
